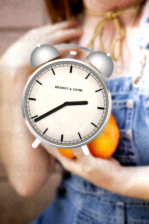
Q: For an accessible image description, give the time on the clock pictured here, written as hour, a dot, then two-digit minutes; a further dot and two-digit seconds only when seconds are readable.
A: 2.39
